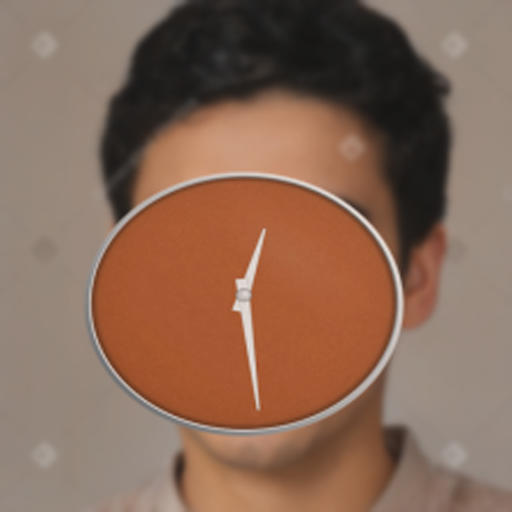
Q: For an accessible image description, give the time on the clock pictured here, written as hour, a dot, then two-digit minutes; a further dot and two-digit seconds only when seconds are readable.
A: 12.29
